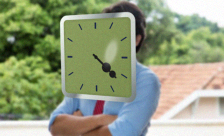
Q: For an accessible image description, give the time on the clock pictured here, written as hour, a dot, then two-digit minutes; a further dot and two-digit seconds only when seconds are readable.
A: 4.22
